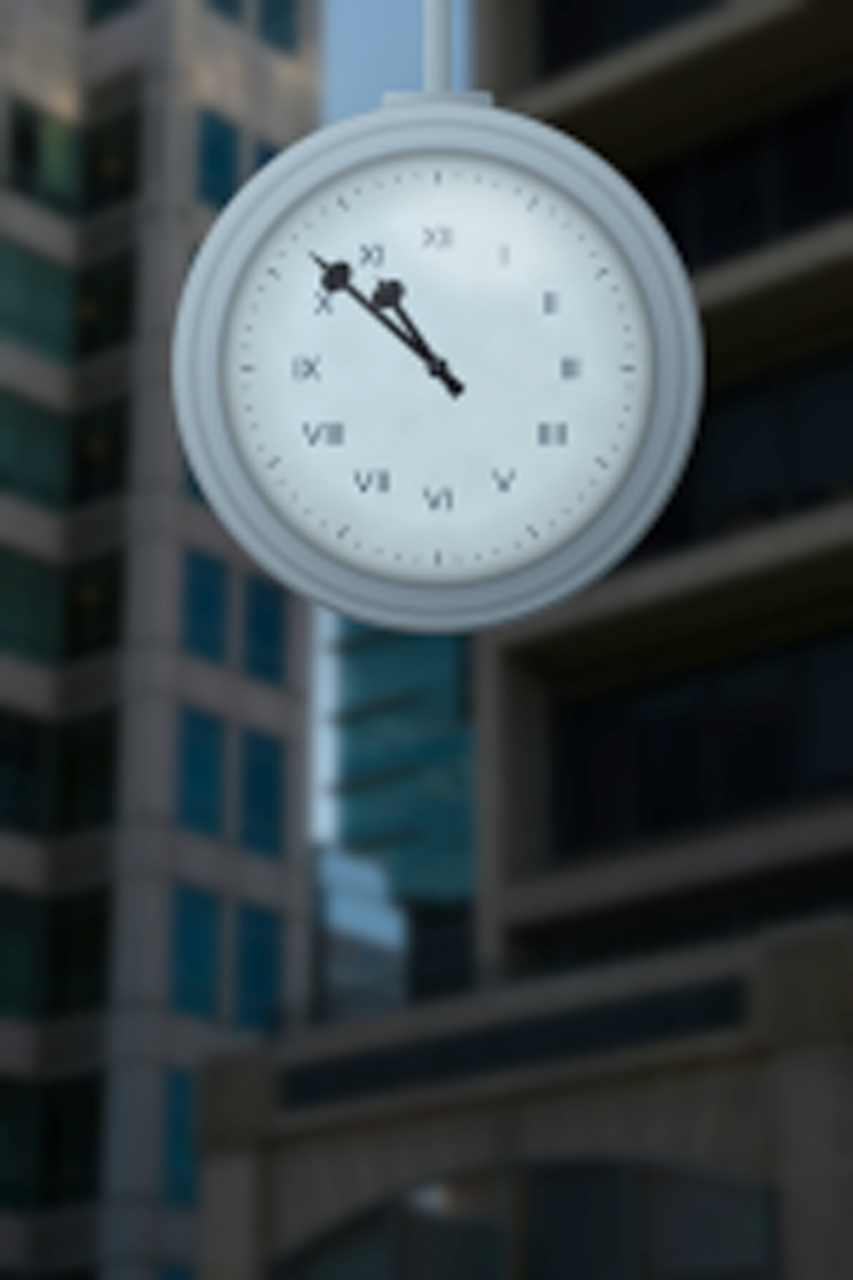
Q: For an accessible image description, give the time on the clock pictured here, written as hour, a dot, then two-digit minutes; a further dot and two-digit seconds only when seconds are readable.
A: 10.52
